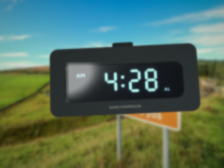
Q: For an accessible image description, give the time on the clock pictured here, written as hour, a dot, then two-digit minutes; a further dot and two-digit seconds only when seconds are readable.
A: 4.28
